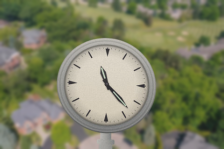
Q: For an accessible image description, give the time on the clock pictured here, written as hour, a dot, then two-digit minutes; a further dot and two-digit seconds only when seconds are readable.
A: 11.23
